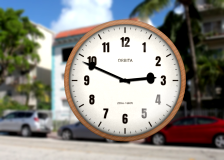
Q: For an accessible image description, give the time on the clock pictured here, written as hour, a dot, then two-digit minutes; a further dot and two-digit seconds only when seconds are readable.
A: 2.49
